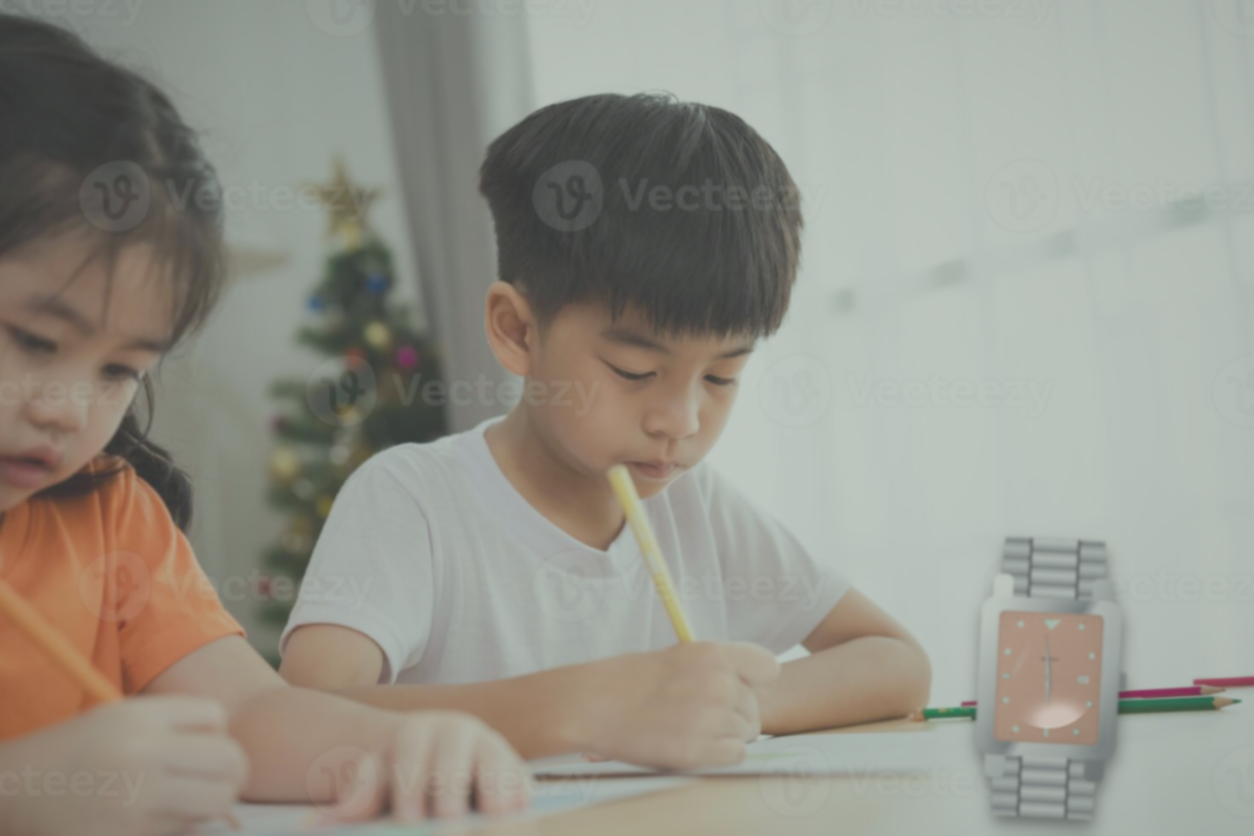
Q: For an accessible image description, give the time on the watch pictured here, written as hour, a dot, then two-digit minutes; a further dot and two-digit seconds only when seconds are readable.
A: 5.59
